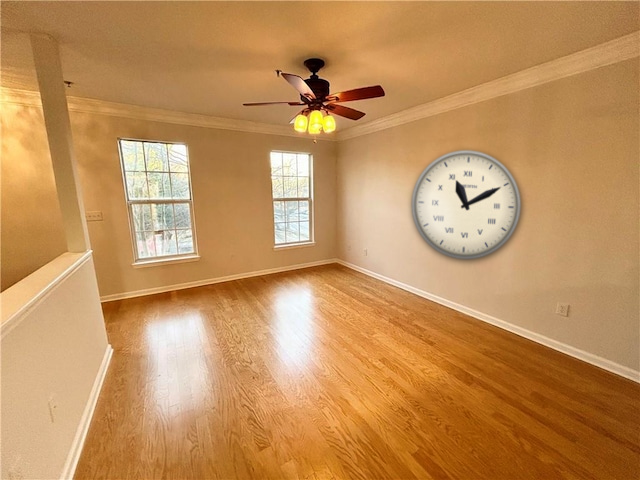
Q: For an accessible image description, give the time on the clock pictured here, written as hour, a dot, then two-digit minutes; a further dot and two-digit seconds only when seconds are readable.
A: 11.10
